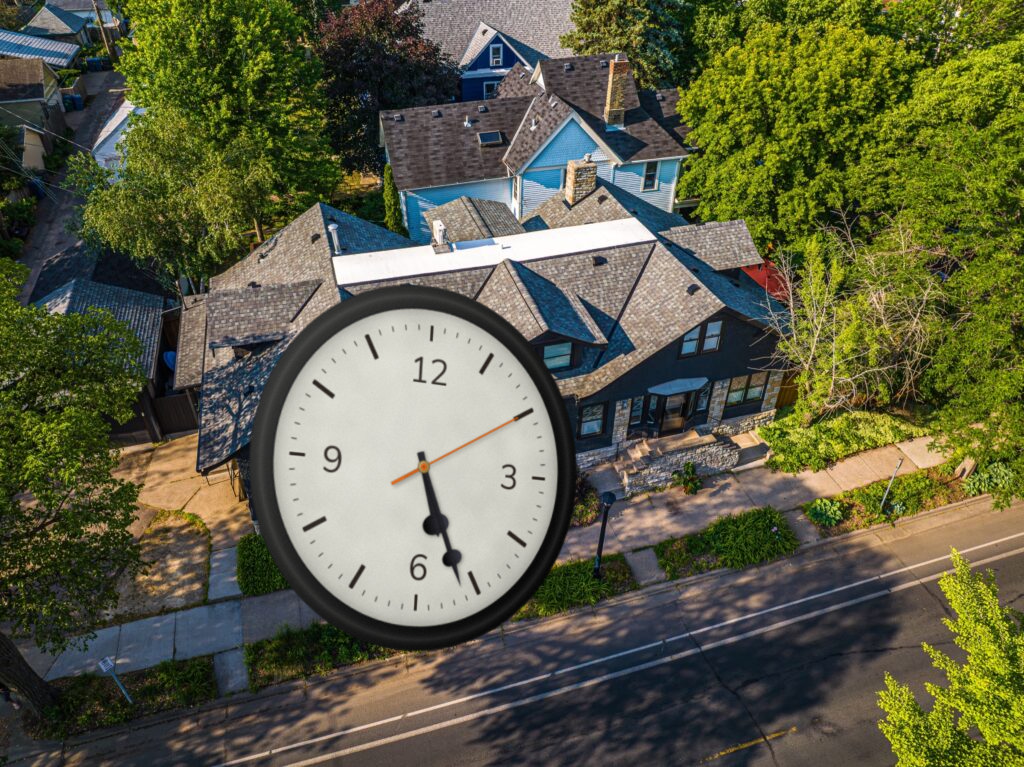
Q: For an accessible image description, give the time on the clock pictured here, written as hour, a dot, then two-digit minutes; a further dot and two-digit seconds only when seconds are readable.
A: 5.26.10
